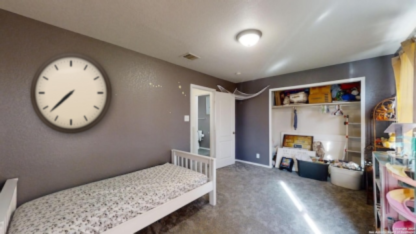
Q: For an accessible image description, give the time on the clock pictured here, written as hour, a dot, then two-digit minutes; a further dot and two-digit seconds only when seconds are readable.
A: 7.38
